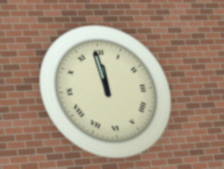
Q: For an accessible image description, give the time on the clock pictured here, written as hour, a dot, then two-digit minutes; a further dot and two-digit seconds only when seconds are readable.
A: 11.59
